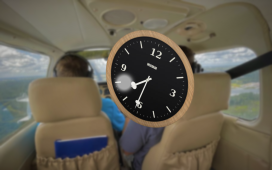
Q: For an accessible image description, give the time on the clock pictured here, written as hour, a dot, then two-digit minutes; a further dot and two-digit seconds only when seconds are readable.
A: 7.31
